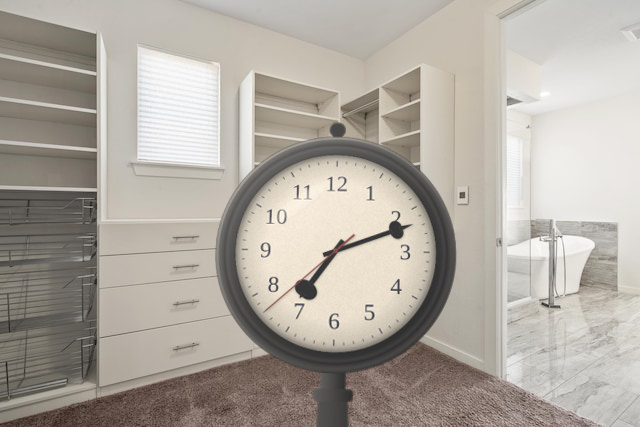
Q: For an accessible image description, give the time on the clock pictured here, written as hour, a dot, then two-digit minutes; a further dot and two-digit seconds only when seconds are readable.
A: 7.11.38
